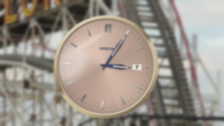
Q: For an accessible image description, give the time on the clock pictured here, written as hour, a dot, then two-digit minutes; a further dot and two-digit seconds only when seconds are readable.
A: 3.05
